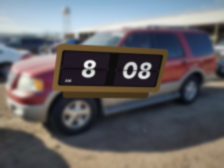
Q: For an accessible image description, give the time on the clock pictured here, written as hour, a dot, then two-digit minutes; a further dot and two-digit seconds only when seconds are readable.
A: 8.08
